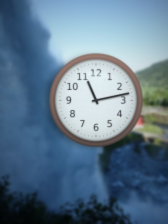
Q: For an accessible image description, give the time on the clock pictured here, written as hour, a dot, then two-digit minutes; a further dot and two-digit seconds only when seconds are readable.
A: 11.13
